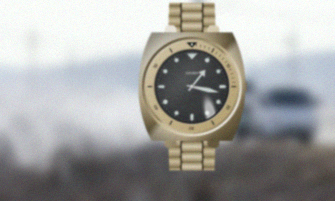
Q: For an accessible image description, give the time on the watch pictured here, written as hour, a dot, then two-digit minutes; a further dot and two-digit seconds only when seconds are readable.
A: 1.17
